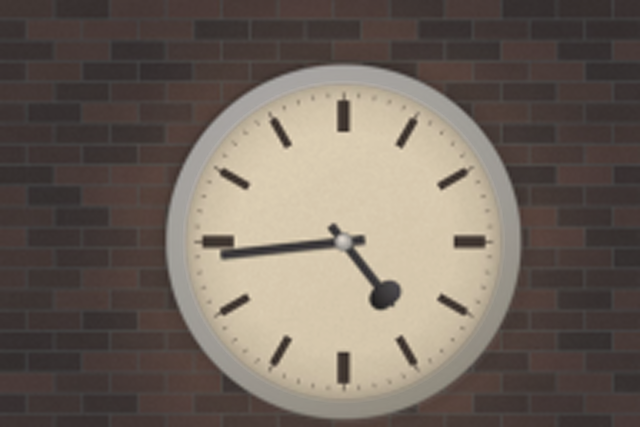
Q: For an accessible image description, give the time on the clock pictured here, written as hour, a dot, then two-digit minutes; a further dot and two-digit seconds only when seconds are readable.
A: 4.44
